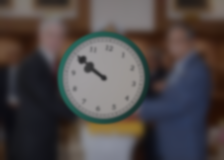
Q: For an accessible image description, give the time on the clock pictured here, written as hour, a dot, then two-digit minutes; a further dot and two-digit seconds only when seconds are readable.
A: 9.50
